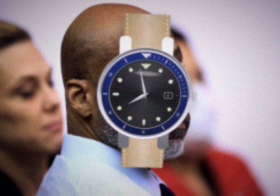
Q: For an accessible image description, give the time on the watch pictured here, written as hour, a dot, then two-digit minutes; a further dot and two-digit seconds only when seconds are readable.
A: 7.58
